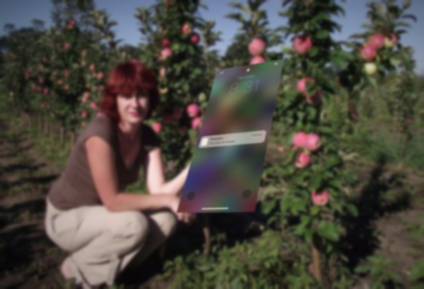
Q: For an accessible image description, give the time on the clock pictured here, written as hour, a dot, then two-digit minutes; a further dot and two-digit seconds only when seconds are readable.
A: 8.31
